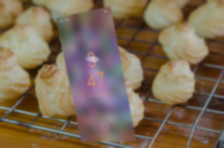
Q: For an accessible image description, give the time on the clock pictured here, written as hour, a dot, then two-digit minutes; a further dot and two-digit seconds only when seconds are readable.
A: 3.47
